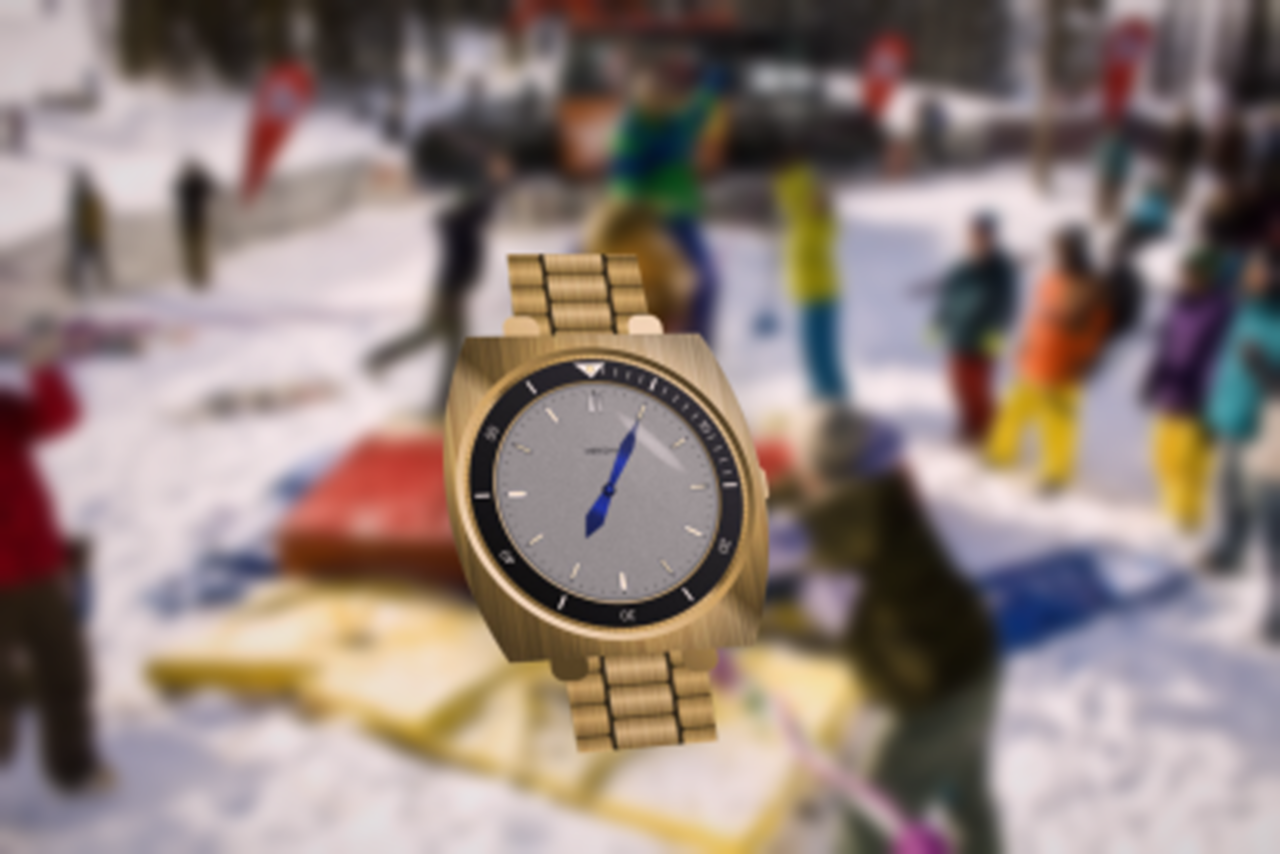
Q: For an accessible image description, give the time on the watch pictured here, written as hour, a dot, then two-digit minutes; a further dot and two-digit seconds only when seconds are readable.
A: 7.05
